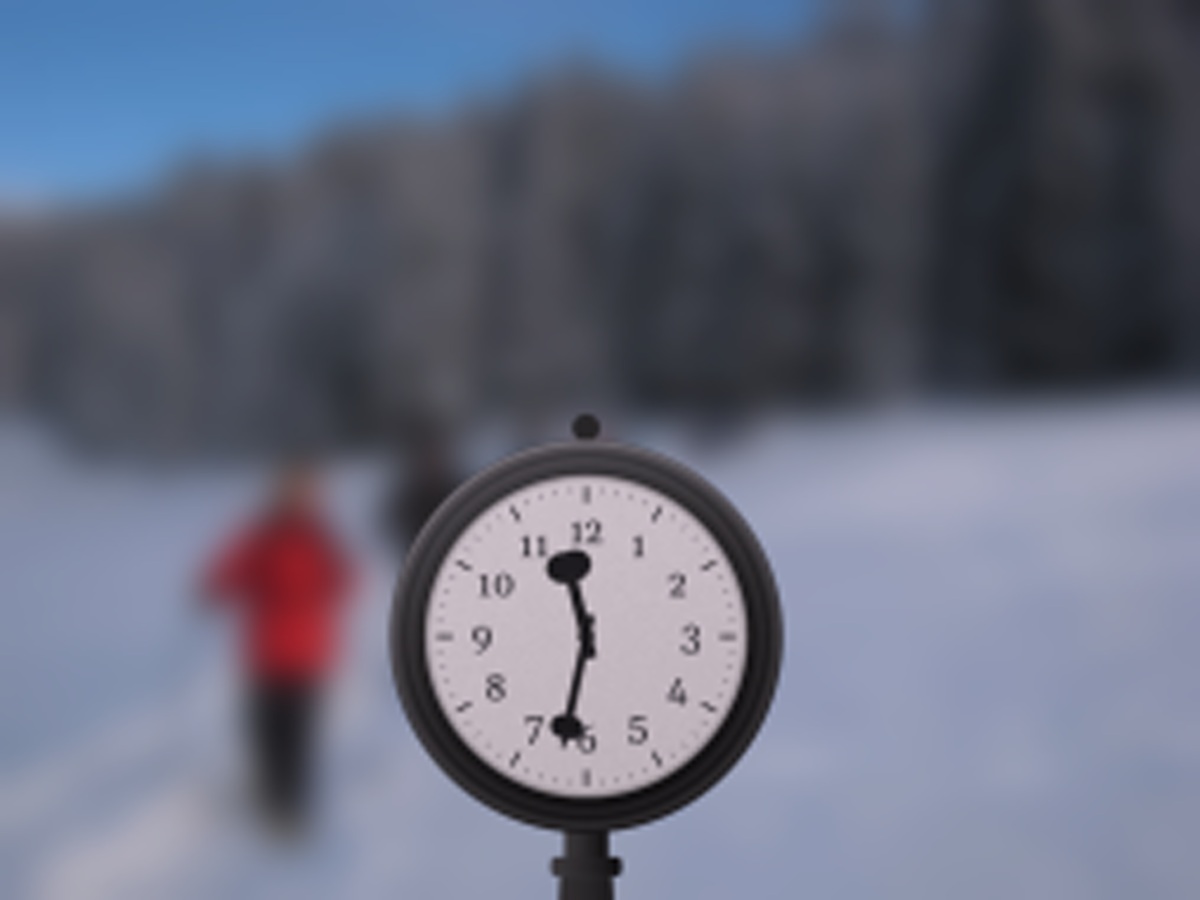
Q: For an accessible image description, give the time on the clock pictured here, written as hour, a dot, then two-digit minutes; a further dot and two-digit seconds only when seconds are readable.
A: 11.32
